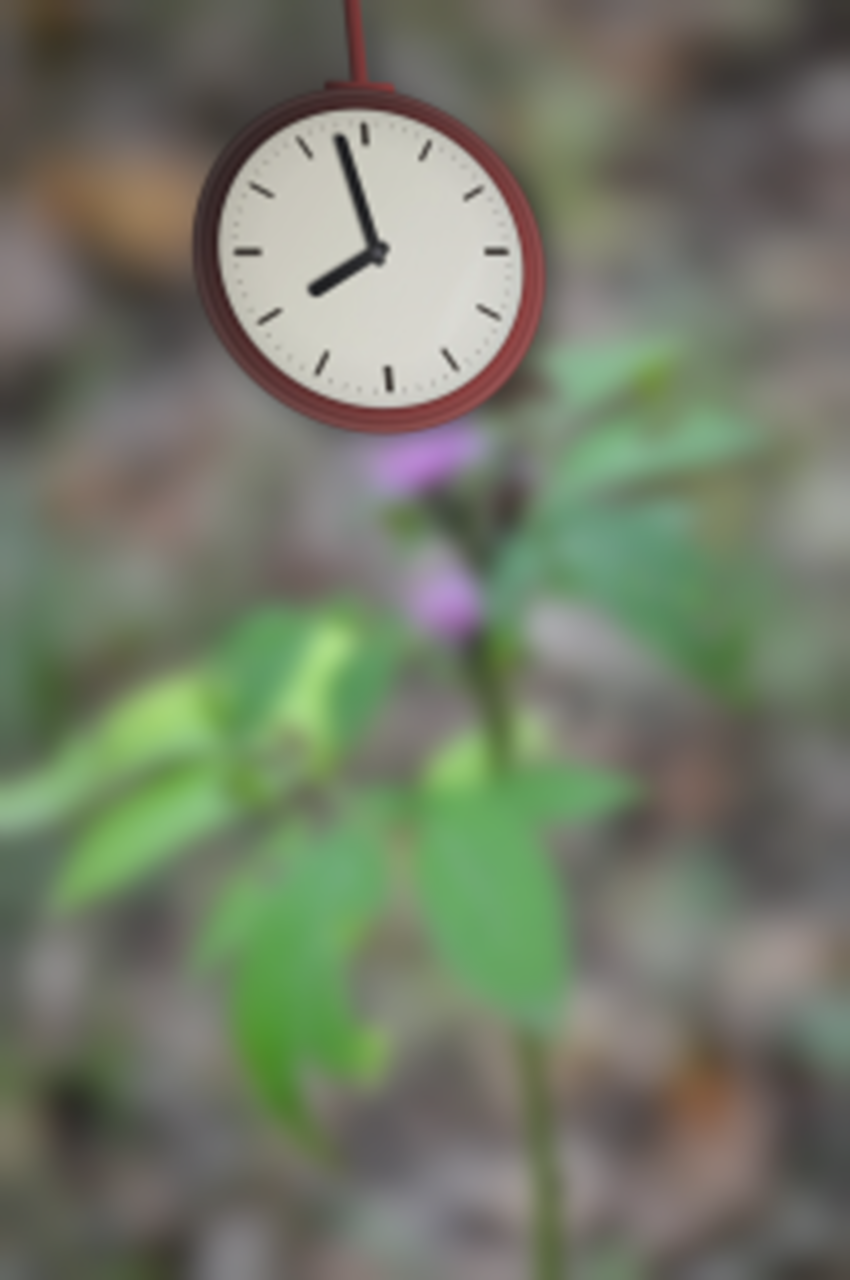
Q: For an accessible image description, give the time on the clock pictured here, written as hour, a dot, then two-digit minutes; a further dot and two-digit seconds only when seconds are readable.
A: 7.58
